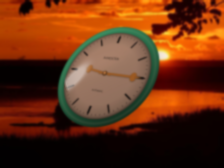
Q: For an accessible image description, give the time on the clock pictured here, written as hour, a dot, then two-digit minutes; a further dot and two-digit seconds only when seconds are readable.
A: 9.15
